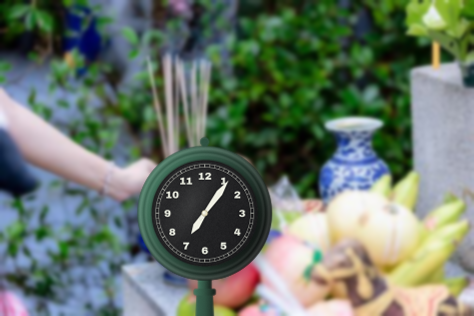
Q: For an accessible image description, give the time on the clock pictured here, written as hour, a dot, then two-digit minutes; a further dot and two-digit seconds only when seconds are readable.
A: 7.06
